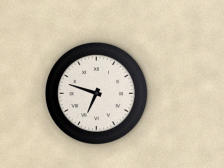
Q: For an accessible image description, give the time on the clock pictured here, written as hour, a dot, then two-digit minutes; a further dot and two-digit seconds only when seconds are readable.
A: 6.48
